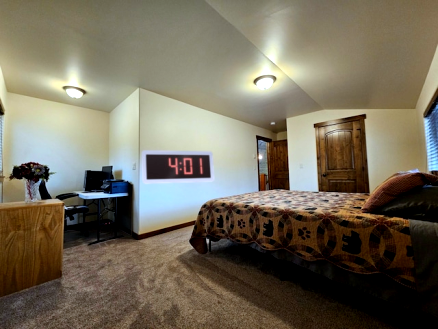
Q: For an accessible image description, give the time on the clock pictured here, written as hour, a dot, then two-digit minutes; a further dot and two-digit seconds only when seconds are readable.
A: 4.01
